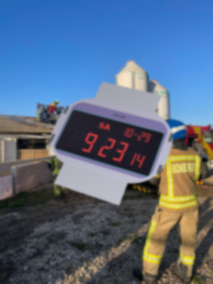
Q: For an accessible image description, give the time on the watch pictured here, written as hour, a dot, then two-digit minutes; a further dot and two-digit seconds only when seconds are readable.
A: 9.23.14
